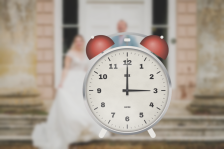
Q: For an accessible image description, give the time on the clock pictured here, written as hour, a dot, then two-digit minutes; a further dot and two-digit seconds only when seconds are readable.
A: 3.00
